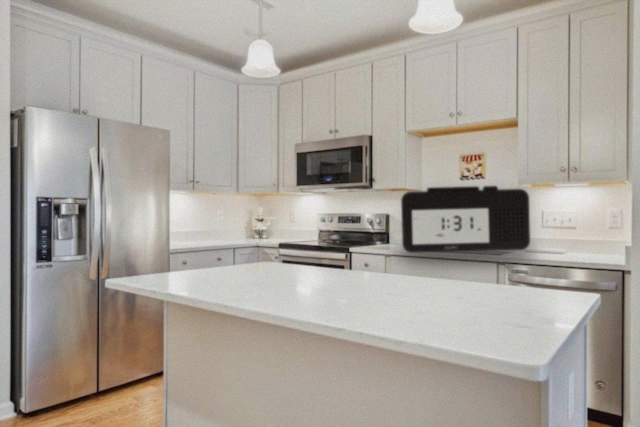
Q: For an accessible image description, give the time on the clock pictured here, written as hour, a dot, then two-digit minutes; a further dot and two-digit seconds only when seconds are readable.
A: 1.31
